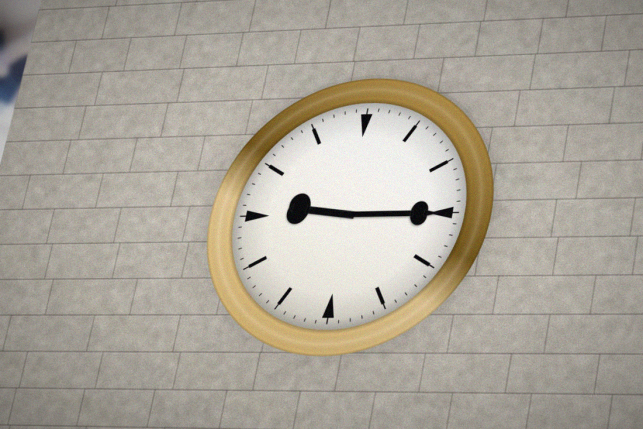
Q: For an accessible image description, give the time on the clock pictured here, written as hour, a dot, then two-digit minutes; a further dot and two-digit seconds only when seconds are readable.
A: 9.15
